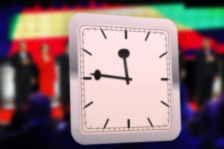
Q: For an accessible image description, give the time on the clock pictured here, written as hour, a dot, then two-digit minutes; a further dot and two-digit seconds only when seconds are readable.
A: 11.46
